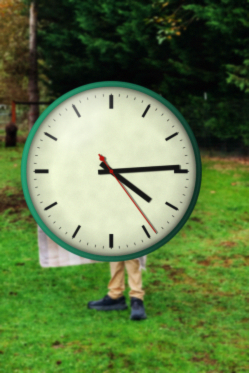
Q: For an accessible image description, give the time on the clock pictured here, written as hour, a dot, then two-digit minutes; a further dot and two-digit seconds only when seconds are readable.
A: 4.14.24
